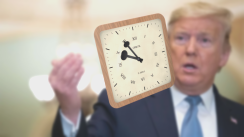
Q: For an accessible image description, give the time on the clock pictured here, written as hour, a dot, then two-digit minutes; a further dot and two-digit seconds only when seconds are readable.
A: 9.55
